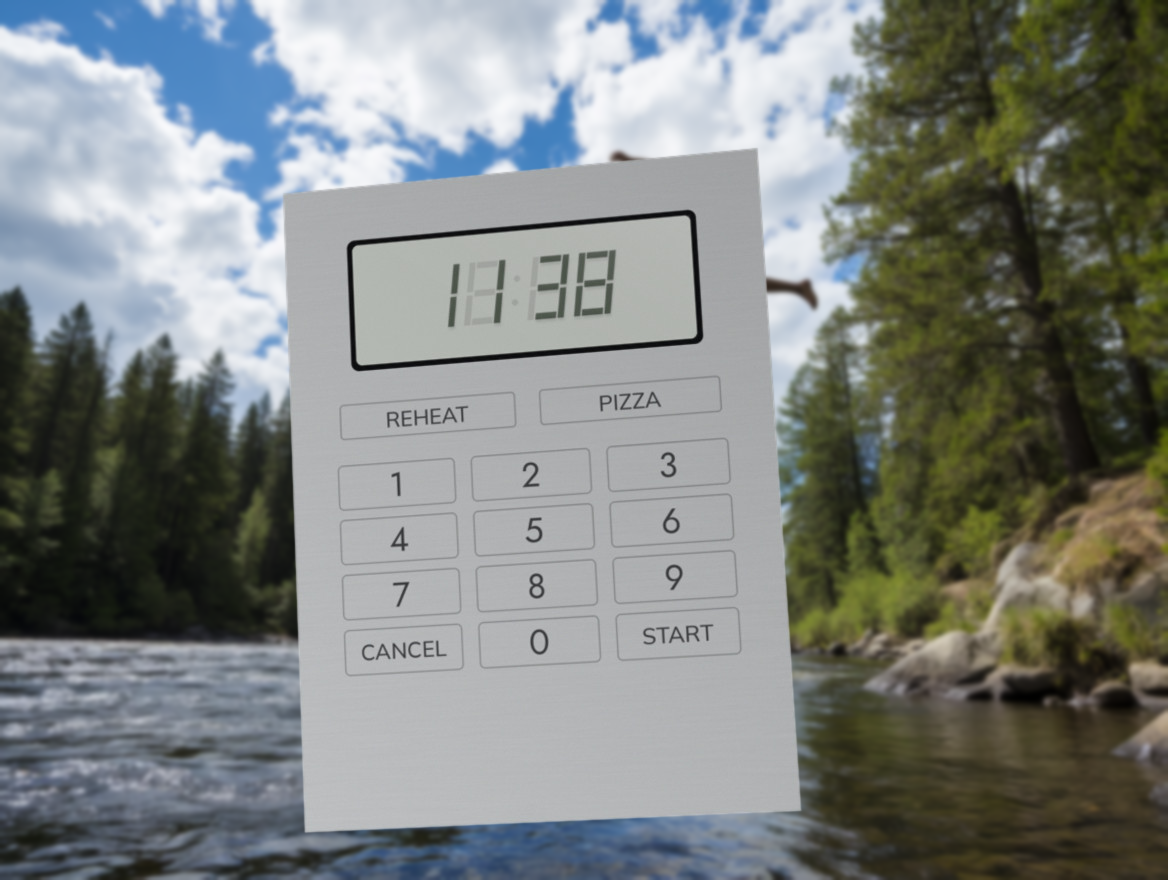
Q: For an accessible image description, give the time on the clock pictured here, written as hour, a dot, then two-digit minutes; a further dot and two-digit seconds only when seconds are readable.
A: 11.38
